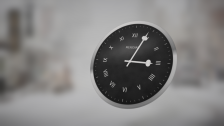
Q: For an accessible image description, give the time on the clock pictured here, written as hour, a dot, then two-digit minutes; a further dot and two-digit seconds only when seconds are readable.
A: 3.04
